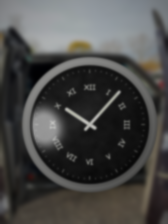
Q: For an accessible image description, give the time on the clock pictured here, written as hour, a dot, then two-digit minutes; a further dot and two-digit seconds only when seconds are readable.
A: 10.07
